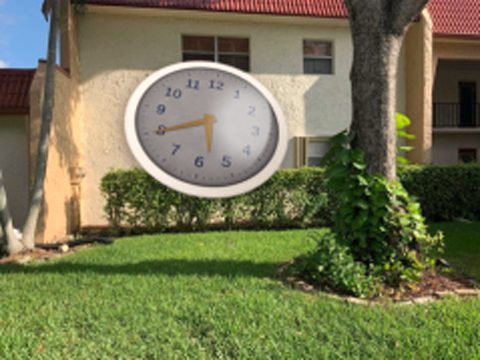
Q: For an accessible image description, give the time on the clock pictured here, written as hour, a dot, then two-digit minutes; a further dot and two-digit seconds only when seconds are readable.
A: 5.40
